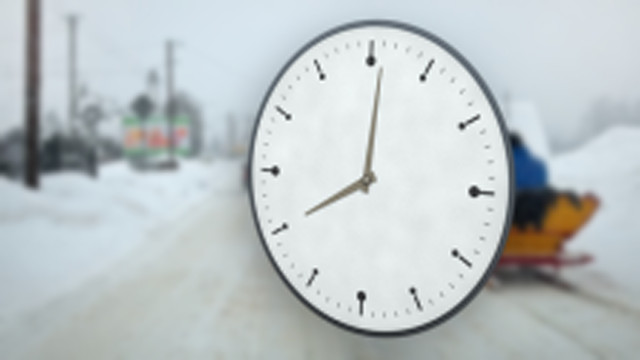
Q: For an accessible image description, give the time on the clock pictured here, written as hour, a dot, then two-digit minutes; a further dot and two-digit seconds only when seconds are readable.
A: 8.01
